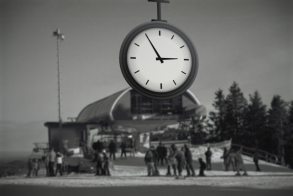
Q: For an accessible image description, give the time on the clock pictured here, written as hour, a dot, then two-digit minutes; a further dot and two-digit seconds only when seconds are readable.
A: 2.55
